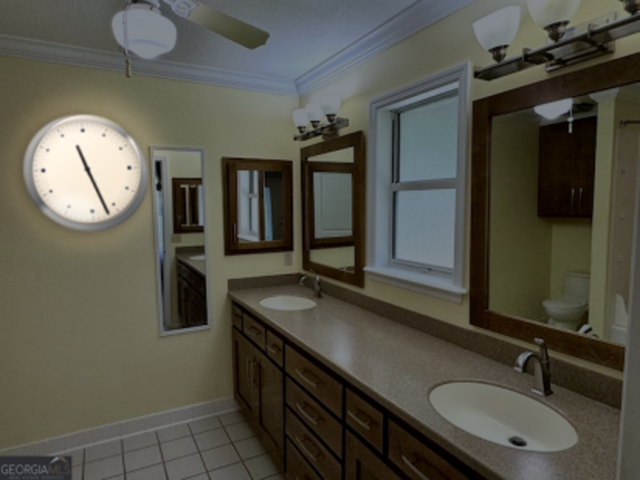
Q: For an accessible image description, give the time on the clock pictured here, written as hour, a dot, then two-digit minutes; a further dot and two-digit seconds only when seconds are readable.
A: 11.27
